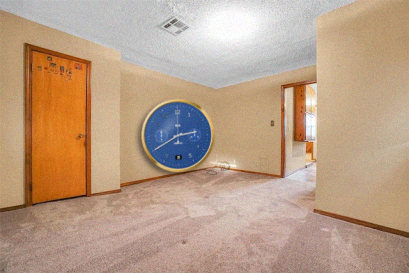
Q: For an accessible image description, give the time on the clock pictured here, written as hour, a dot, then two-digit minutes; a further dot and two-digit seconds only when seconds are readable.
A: 2.40
